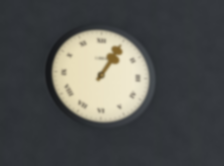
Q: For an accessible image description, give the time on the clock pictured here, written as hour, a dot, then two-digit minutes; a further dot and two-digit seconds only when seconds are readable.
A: 1.05
